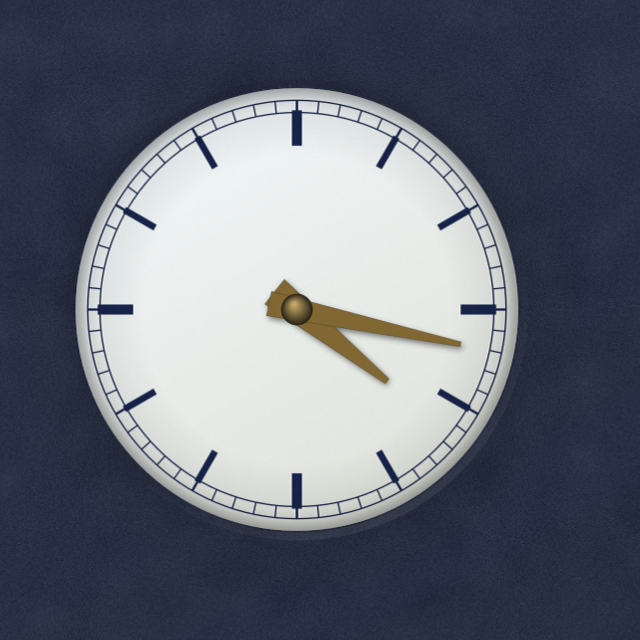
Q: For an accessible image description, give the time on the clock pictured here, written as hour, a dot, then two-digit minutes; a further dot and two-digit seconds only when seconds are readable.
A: 4.17
